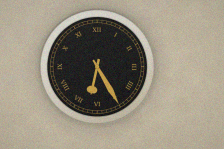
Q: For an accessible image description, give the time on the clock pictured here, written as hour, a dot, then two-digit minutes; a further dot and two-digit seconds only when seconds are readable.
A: 6.25
